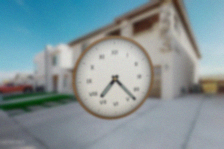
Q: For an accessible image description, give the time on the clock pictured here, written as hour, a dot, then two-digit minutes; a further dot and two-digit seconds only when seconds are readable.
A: 7.23
